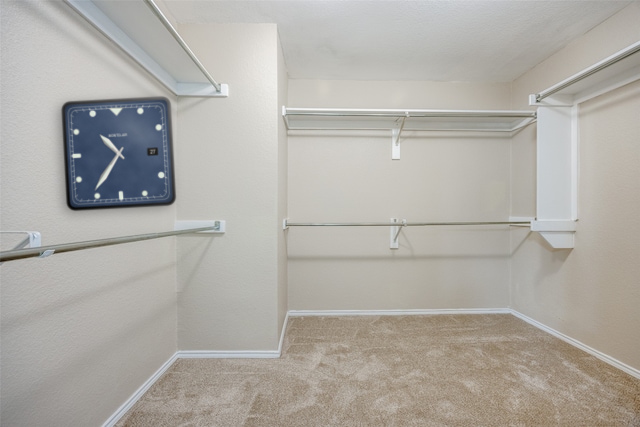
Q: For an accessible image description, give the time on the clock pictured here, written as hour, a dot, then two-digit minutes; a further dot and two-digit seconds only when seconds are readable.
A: 10.36
